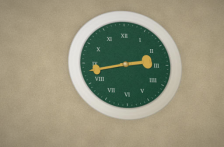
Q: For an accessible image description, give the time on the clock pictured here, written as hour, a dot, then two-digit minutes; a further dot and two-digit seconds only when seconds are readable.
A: 2.43
